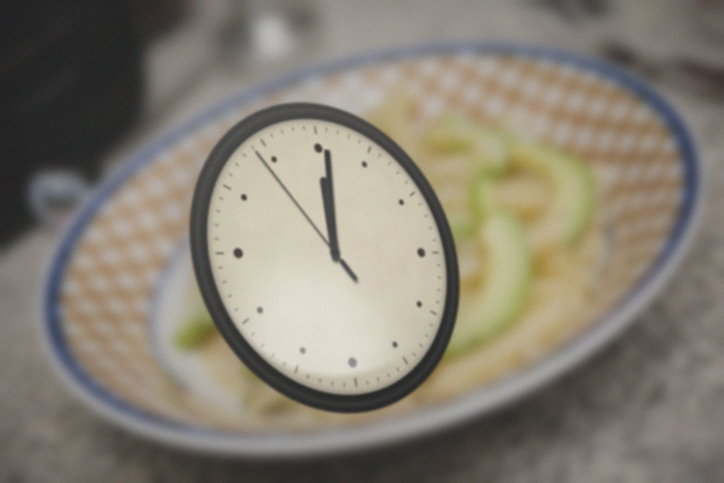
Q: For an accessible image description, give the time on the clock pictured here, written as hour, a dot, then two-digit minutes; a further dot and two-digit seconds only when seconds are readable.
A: 12.00.54
